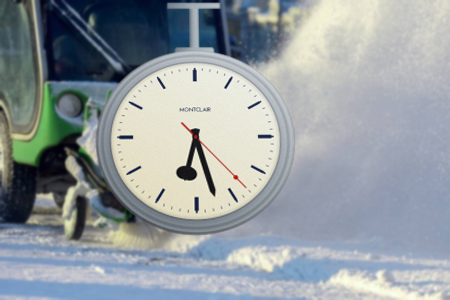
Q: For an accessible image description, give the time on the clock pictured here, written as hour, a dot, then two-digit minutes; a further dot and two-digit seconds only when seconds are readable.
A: 6.27.23
